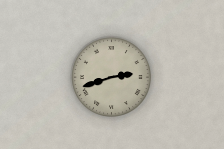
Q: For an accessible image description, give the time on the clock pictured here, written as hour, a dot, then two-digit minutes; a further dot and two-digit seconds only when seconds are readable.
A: 2.42
